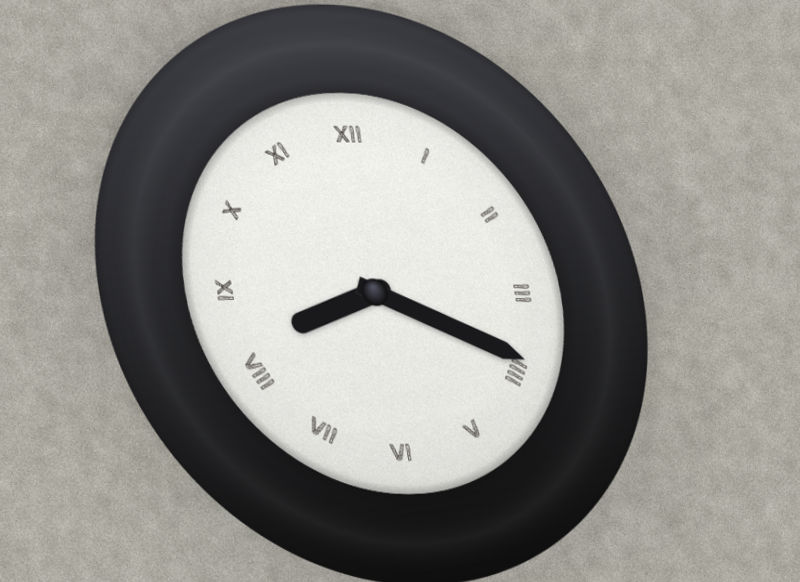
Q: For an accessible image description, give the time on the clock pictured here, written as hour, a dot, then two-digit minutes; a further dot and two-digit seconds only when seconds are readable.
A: 8.19
